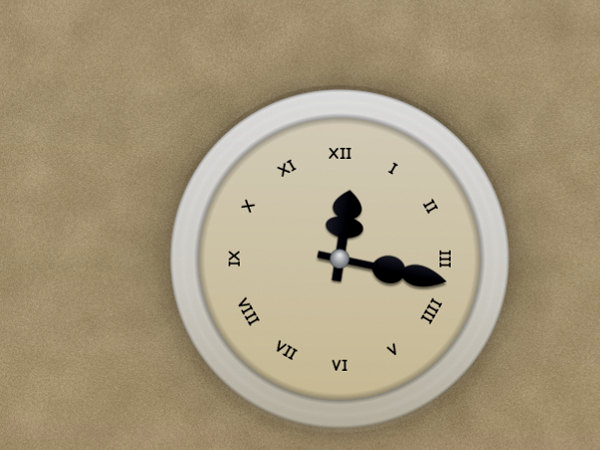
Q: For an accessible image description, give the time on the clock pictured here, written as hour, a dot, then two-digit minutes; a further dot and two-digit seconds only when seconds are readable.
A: 12.17
